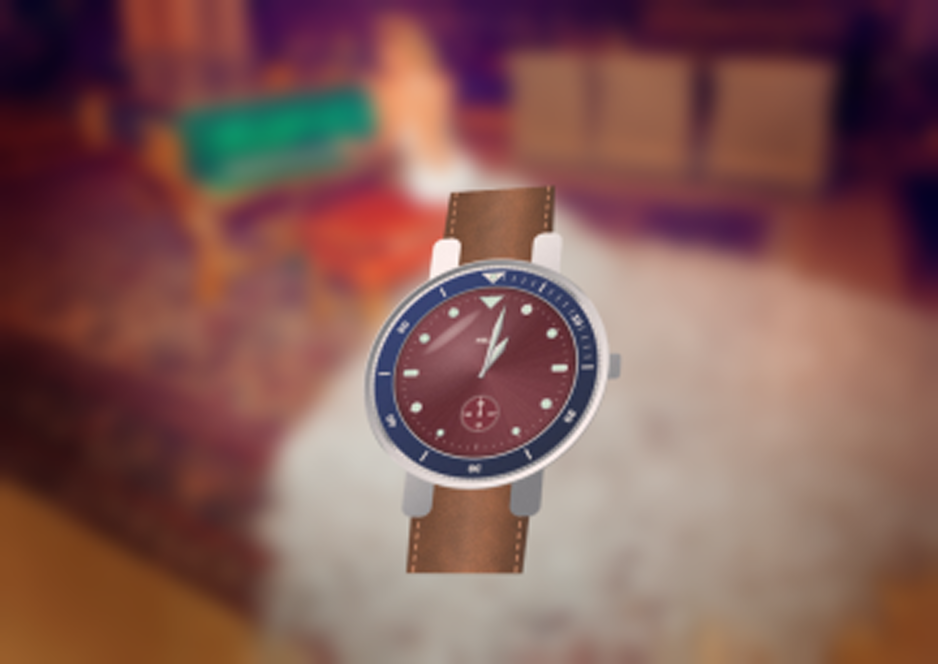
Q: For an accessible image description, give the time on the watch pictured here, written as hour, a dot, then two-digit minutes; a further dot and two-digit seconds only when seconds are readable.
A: 1.02
